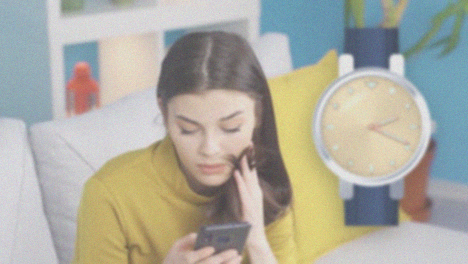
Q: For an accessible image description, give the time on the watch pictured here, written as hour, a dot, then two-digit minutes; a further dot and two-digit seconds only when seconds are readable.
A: 2.19
